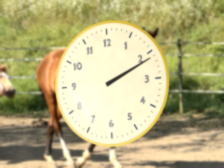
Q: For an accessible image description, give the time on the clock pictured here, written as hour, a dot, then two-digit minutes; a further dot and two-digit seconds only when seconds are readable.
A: 2.11
